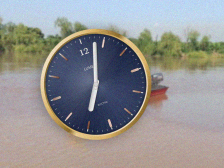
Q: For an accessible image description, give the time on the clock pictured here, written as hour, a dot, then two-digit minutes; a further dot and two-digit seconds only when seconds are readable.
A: 7.03
